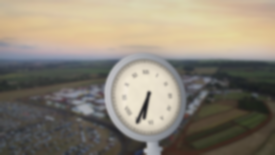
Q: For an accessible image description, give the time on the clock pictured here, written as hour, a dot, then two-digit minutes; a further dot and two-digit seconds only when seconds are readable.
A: 6.35
